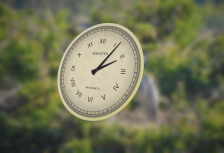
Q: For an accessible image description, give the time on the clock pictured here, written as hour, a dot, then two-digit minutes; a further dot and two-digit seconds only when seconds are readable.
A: 2.06
